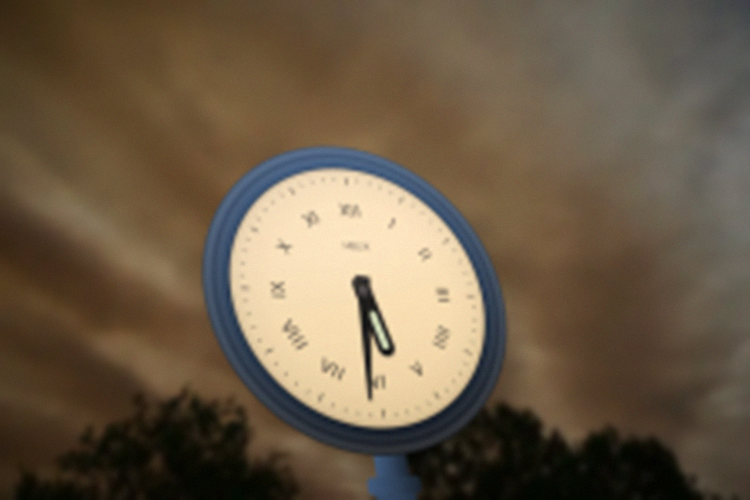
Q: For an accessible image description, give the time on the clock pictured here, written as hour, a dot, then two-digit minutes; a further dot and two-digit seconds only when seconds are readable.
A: 5.31
